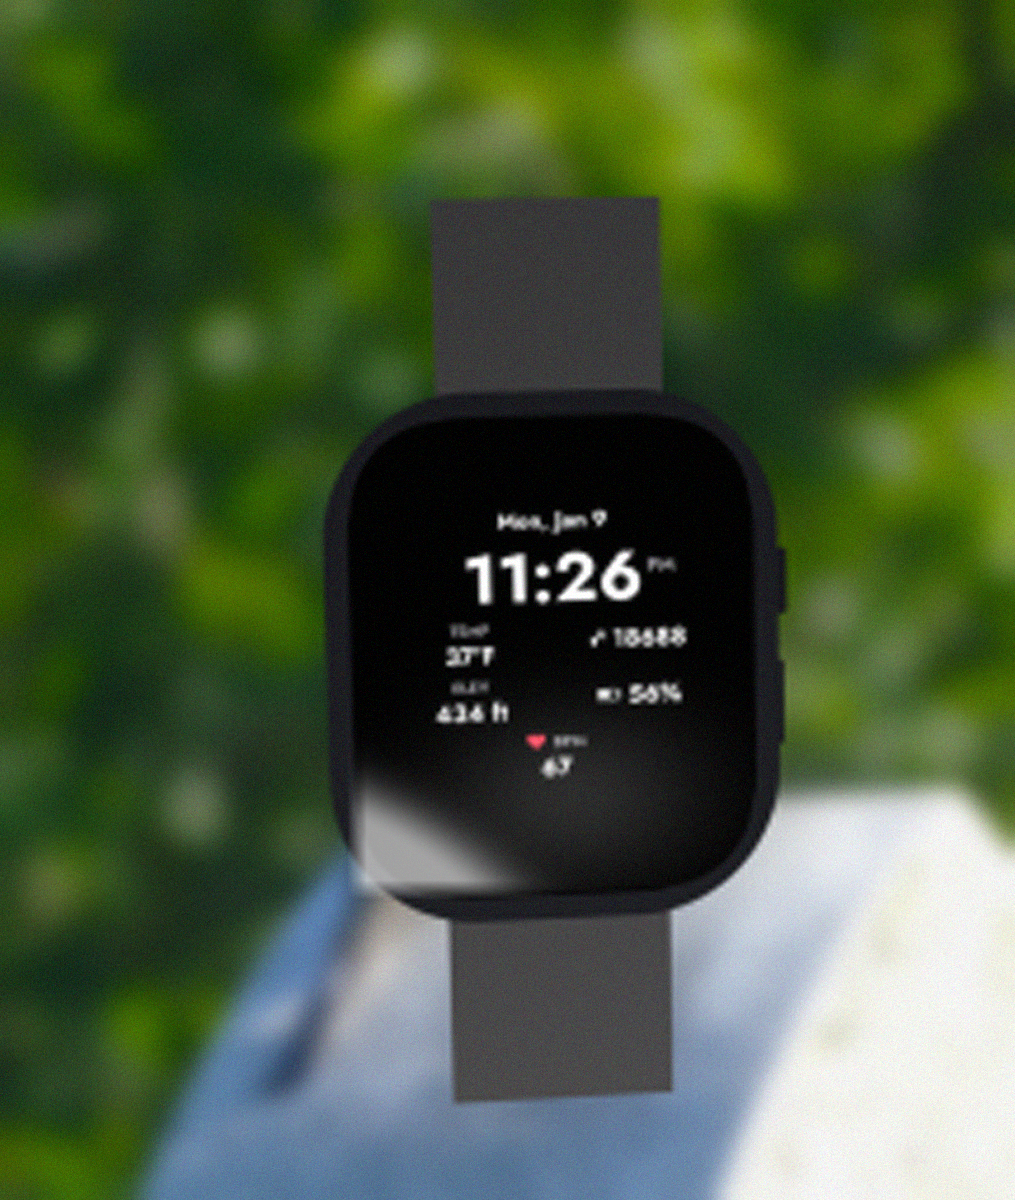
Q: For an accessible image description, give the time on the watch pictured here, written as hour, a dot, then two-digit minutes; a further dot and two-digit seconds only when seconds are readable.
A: 11.26
